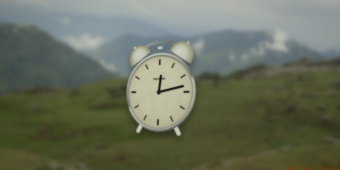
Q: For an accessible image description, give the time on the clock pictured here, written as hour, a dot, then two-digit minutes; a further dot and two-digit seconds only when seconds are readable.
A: 12.13
